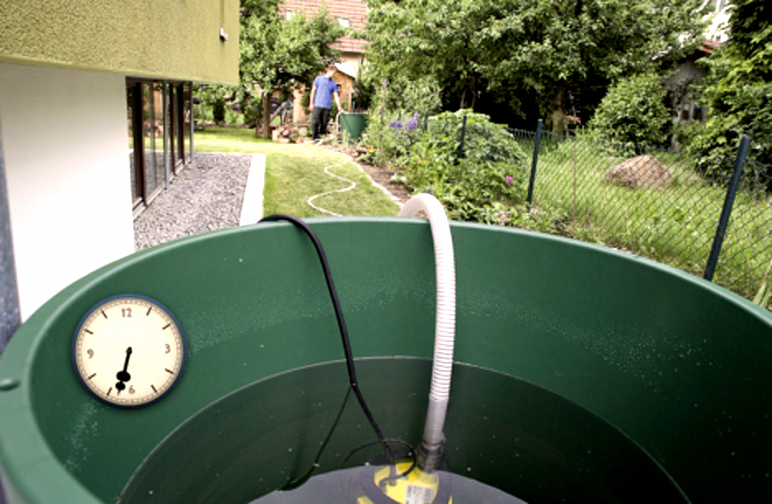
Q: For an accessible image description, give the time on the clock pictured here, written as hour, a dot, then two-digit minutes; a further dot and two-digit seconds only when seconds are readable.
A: 6.33
